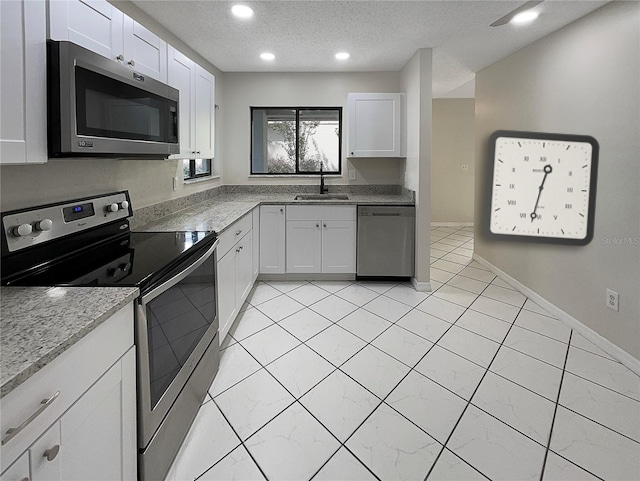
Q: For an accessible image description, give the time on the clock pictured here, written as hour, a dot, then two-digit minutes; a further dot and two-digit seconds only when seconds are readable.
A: 12.32
